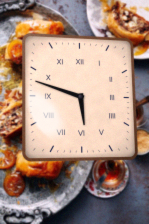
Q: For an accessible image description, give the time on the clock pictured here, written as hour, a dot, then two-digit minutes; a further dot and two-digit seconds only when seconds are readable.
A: 5.48
